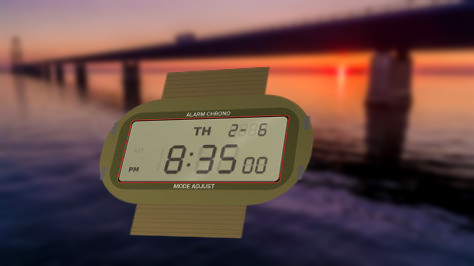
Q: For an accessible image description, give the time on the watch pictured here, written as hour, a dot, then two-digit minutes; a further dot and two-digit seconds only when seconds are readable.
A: 8.35.00
